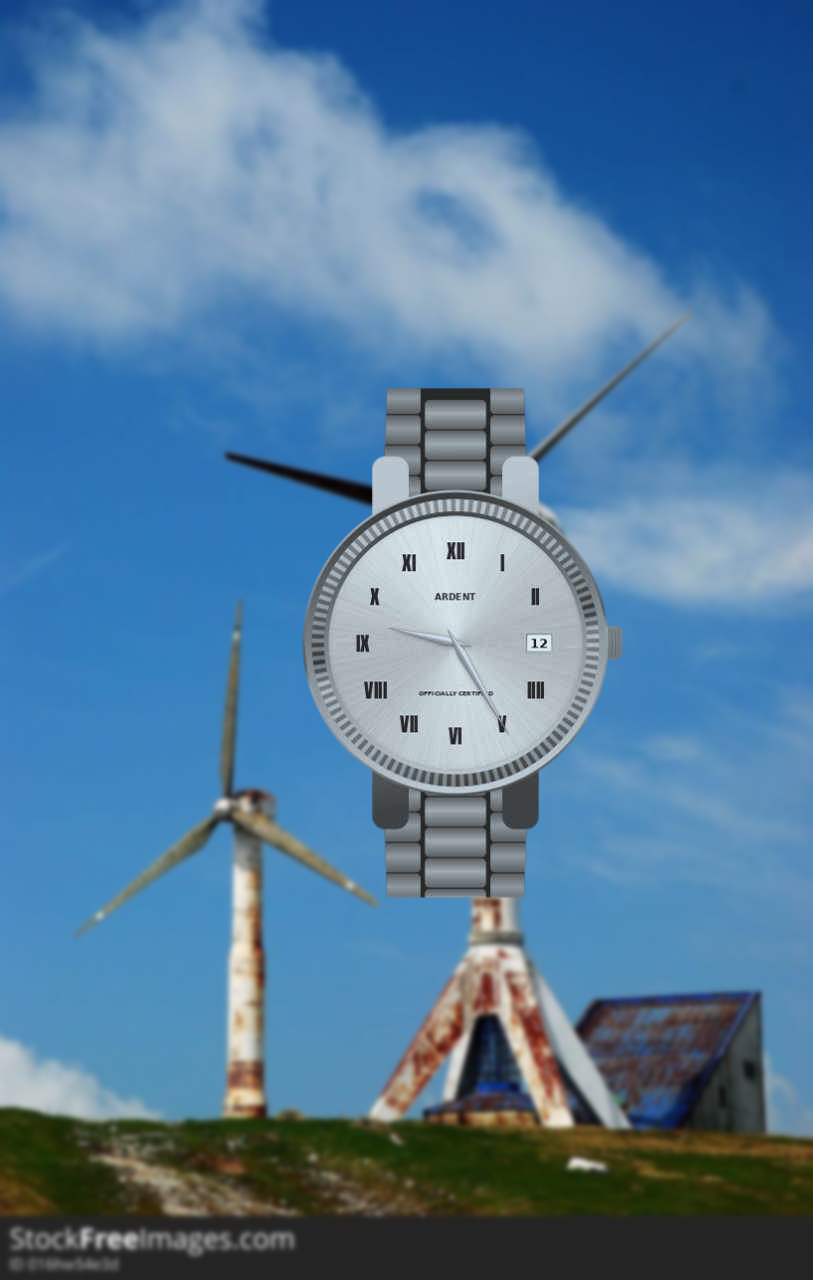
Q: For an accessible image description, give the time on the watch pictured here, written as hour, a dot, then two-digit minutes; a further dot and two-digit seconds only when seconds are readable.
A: 9.25
